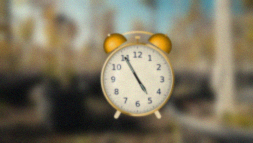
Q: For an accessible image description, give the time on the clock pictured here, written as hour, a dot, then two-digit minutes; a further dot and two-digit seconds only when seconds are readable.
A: 4.55
